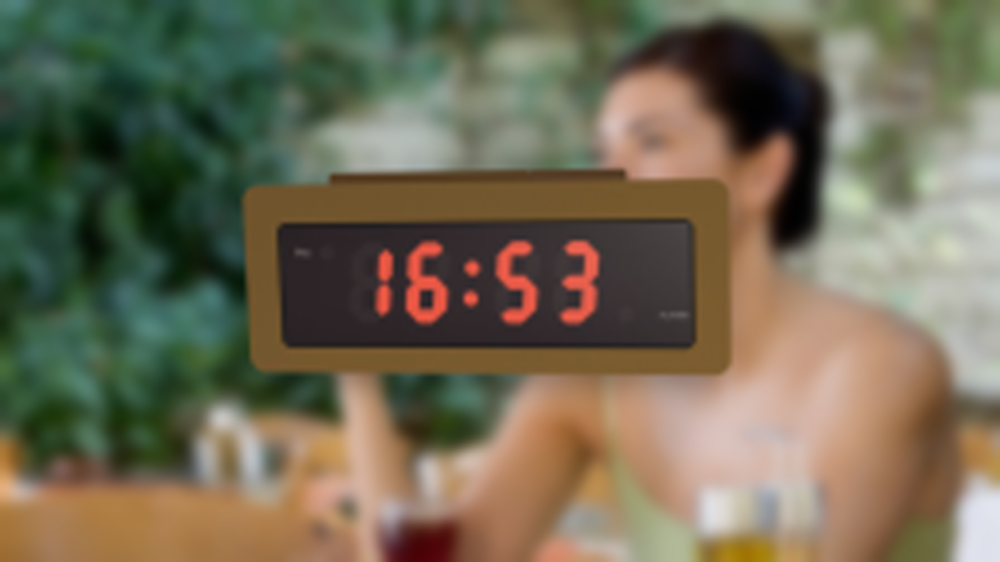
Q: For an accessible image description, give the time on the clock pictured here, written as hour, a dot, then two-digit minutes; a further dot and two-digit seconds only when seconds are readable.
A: 16.53
